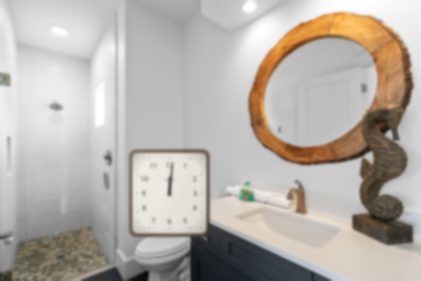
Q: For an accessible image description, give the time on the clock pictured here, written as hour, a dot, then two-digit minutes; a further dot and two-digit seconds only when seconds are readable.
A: 12.01
